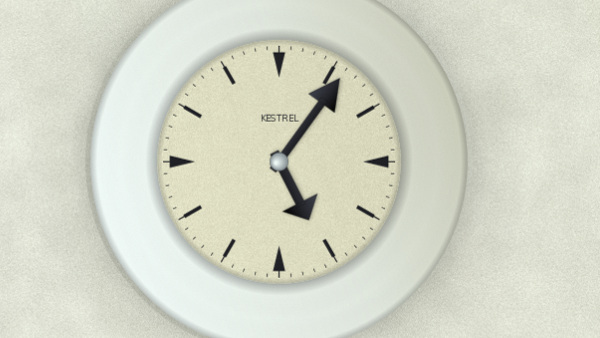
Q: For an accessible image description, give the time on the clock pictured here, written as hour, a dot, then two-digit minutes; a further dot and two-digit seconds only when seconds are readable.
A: 5.06
